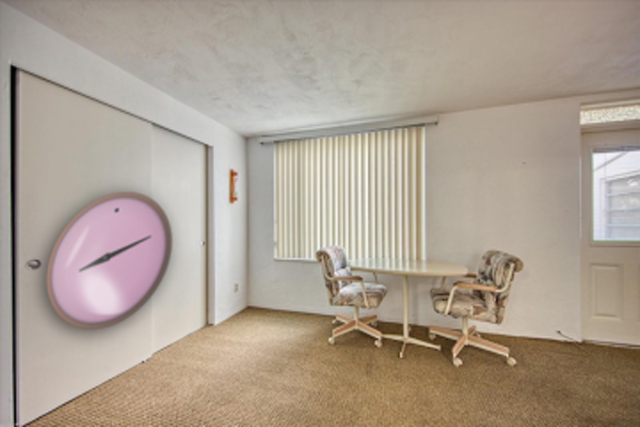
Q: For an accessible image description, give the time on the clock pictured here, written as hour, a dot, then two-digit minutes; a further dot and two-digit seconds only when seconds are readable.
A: 8.11
